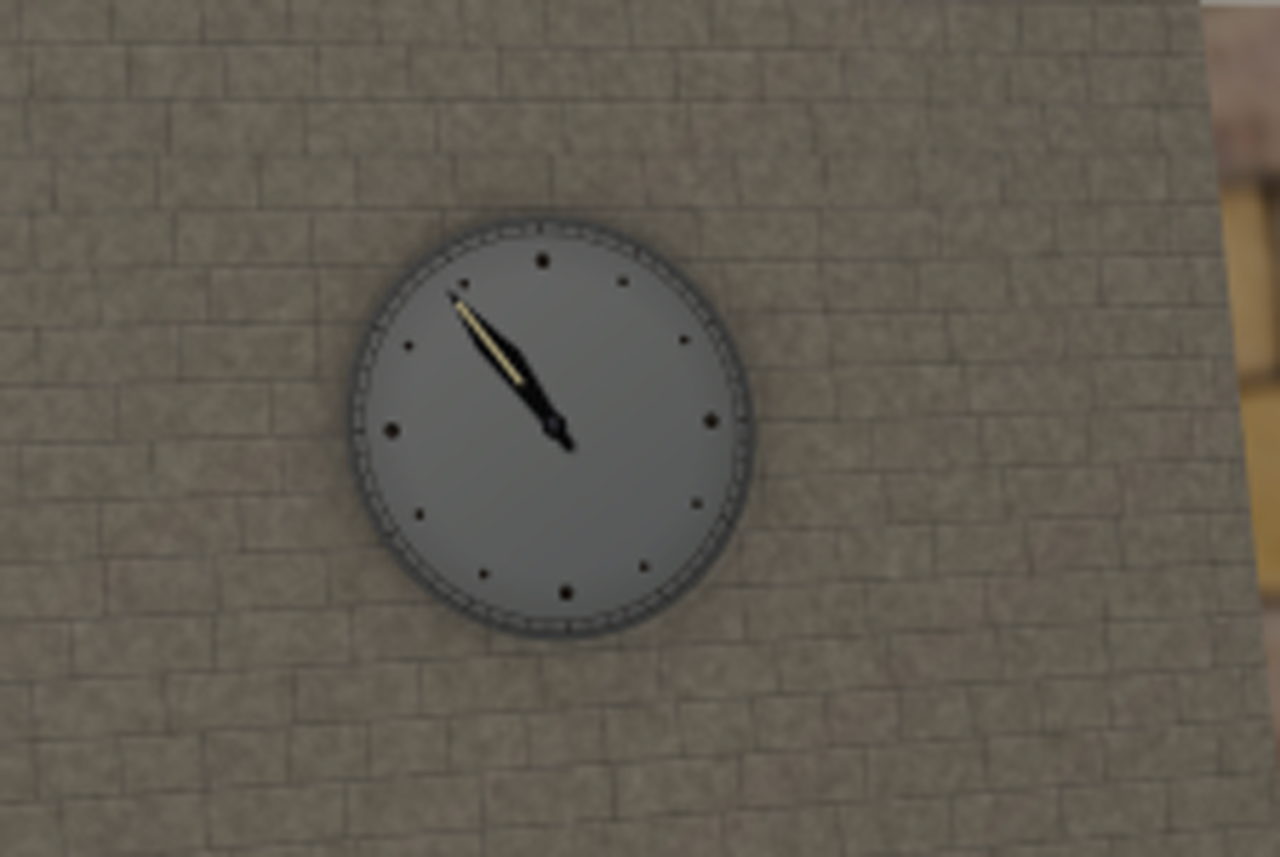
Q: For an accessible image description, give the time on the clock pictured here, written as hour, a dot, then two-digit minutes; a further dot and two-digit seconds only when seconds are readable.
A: 10.54
